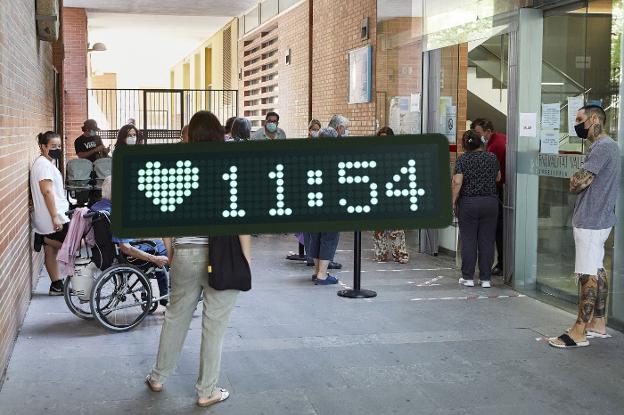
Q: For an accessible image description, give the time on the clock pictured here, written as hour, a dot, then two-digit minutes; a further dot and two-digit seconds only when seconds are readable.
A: 11.54
